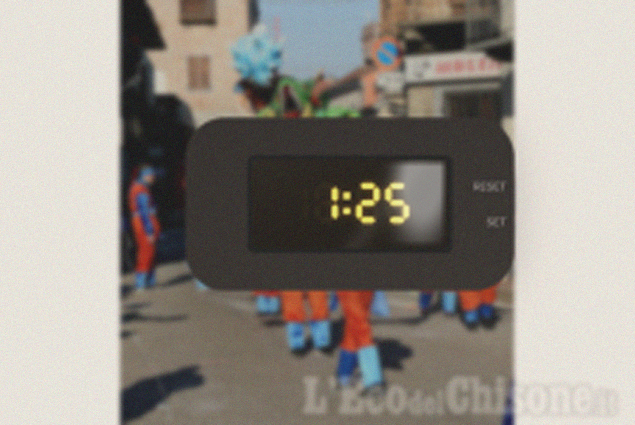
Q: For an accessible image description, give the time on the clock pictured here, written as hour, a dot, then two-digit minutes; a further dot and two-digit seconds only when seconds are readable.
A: 1.25
